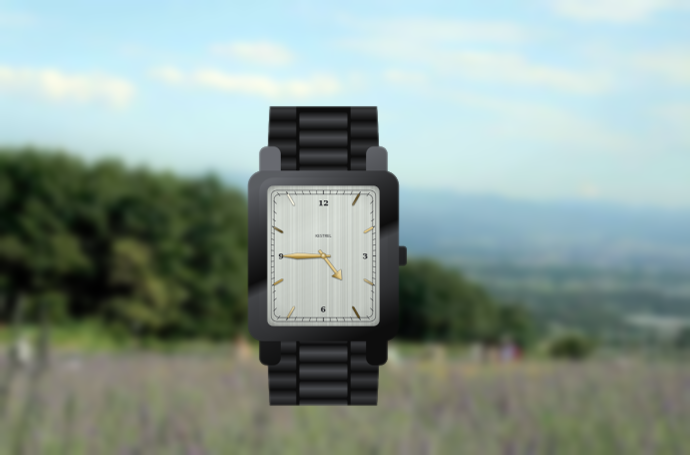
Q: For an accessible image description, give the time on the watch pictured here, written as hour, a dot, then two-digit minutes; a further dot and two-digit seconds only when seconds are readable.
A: 4.45
